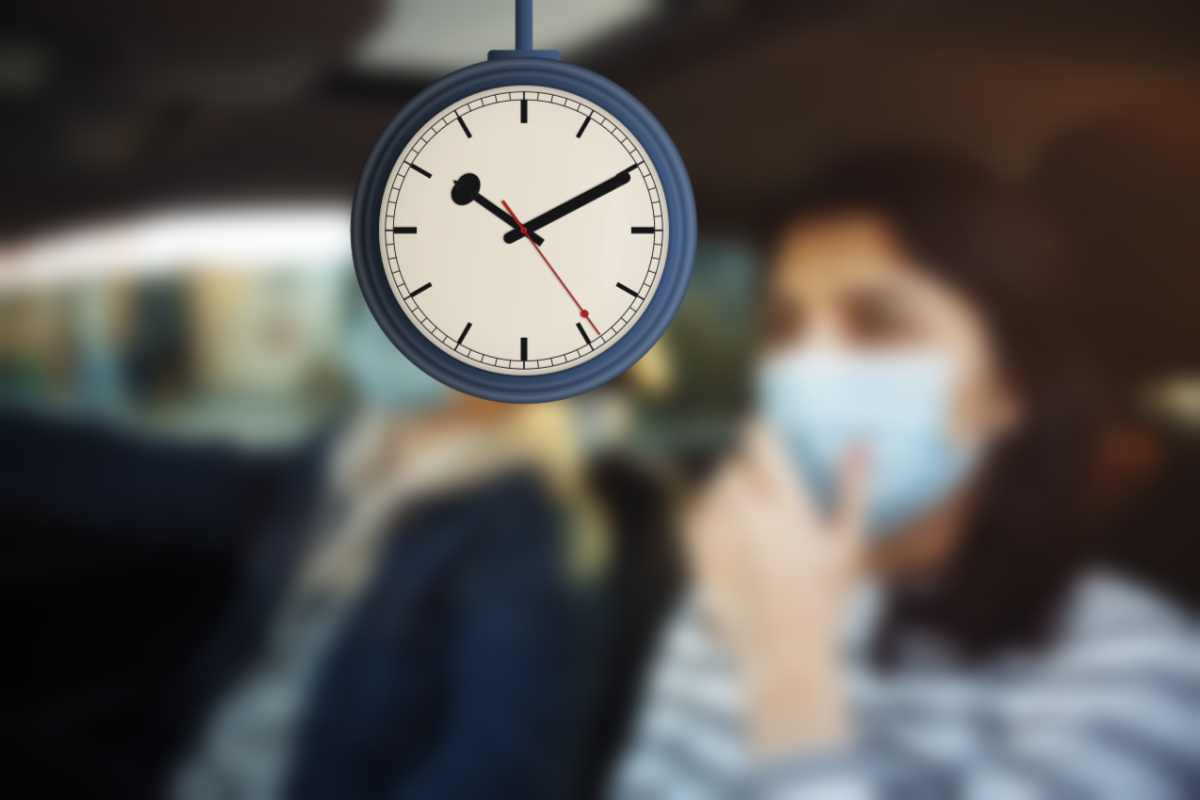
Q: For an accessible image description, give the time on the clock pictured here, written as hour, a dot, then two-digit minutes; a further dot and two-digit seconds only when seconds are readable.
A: 10.10.24
